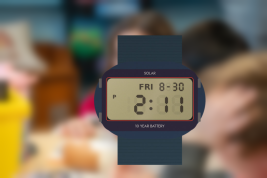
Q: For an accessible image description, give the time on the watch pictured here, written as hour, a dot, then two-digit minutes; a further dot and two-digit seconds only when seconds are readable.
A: 2.11
